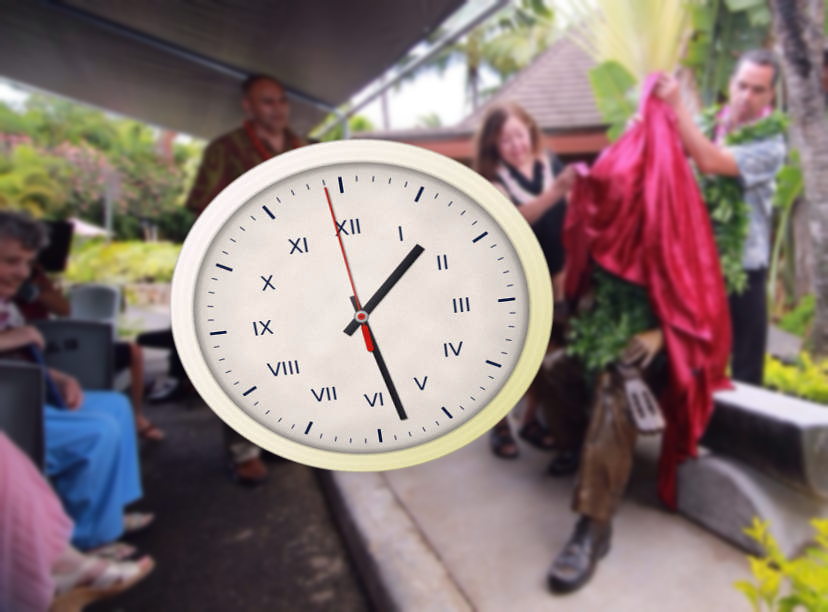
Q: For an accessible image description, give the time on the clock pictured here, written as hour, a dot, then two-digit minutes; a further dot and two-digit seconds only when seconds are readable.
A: 1.27.59
